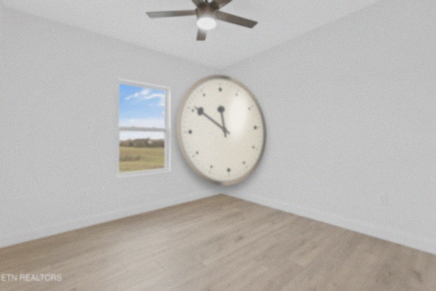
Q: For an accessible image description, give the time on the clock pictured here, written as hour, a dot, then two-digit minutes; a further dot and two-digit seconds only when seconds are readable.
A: 11.51
